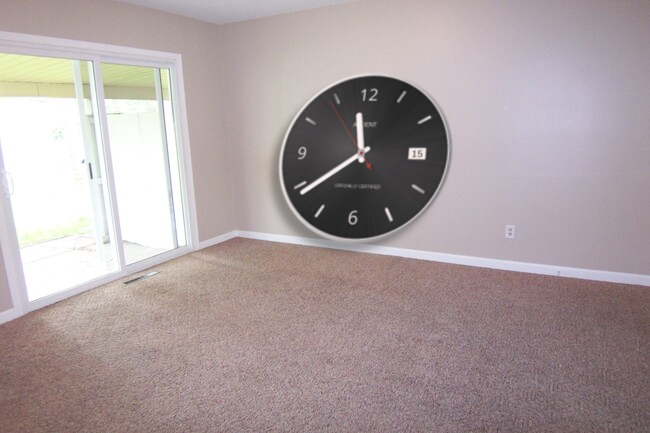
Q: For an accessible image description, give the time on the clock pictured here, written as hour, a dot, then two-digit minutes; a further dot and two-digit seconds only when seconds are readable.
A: 11.38.54
